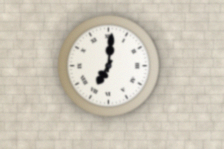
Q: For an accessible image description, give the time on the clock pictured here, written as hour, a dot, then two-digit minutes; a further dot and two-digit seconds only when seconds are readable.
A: 7.01
